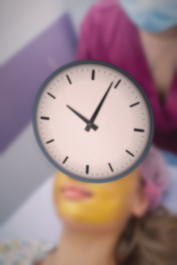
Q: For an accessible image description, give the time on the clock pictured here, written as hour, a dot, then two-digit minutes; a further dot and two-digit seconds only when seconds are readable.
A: 10.04
